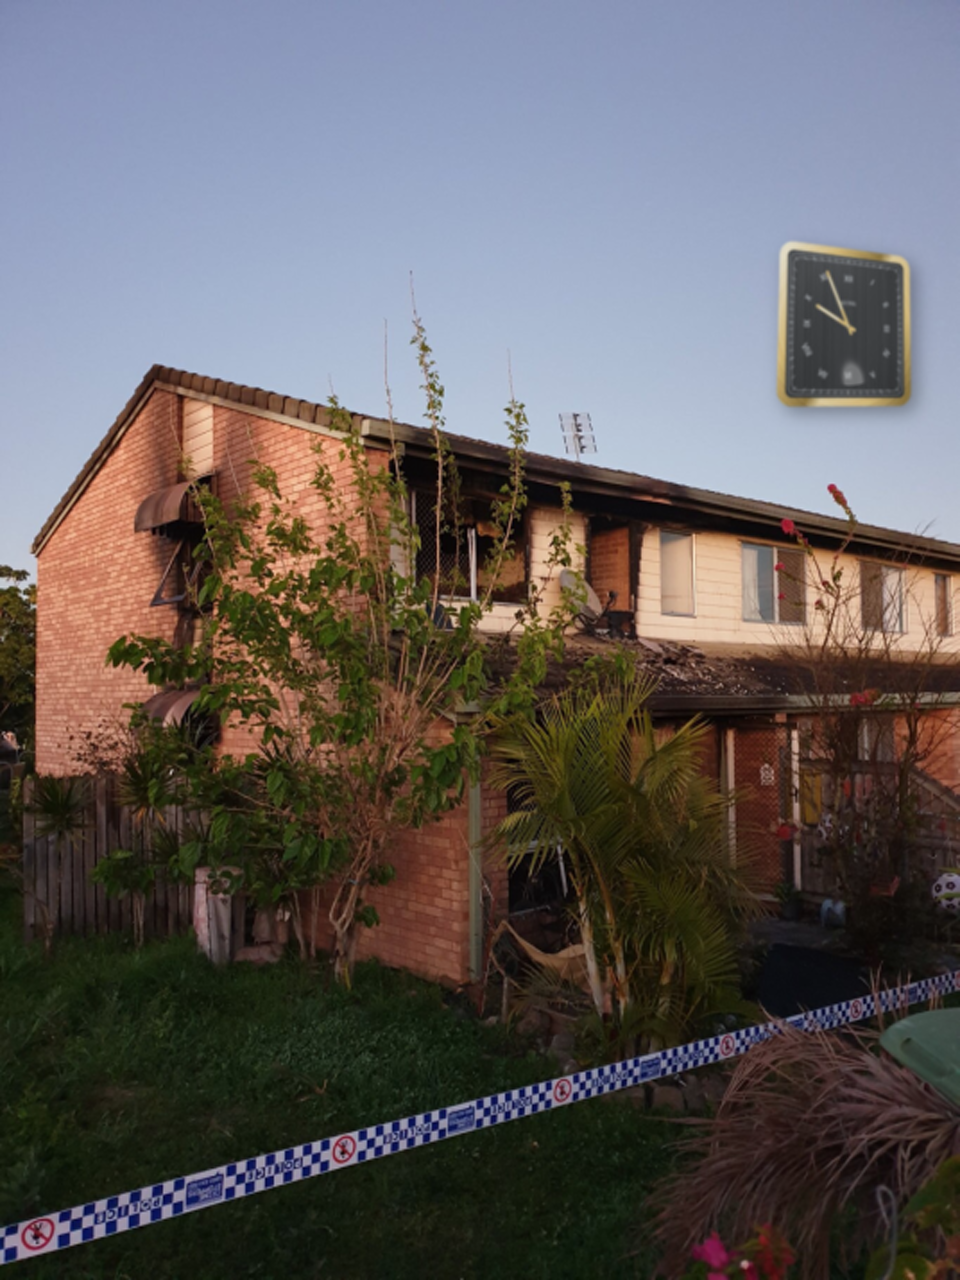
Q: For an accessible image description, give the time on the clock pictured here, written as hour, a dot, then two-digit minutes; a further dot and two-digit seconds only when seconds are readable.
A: 9.56
